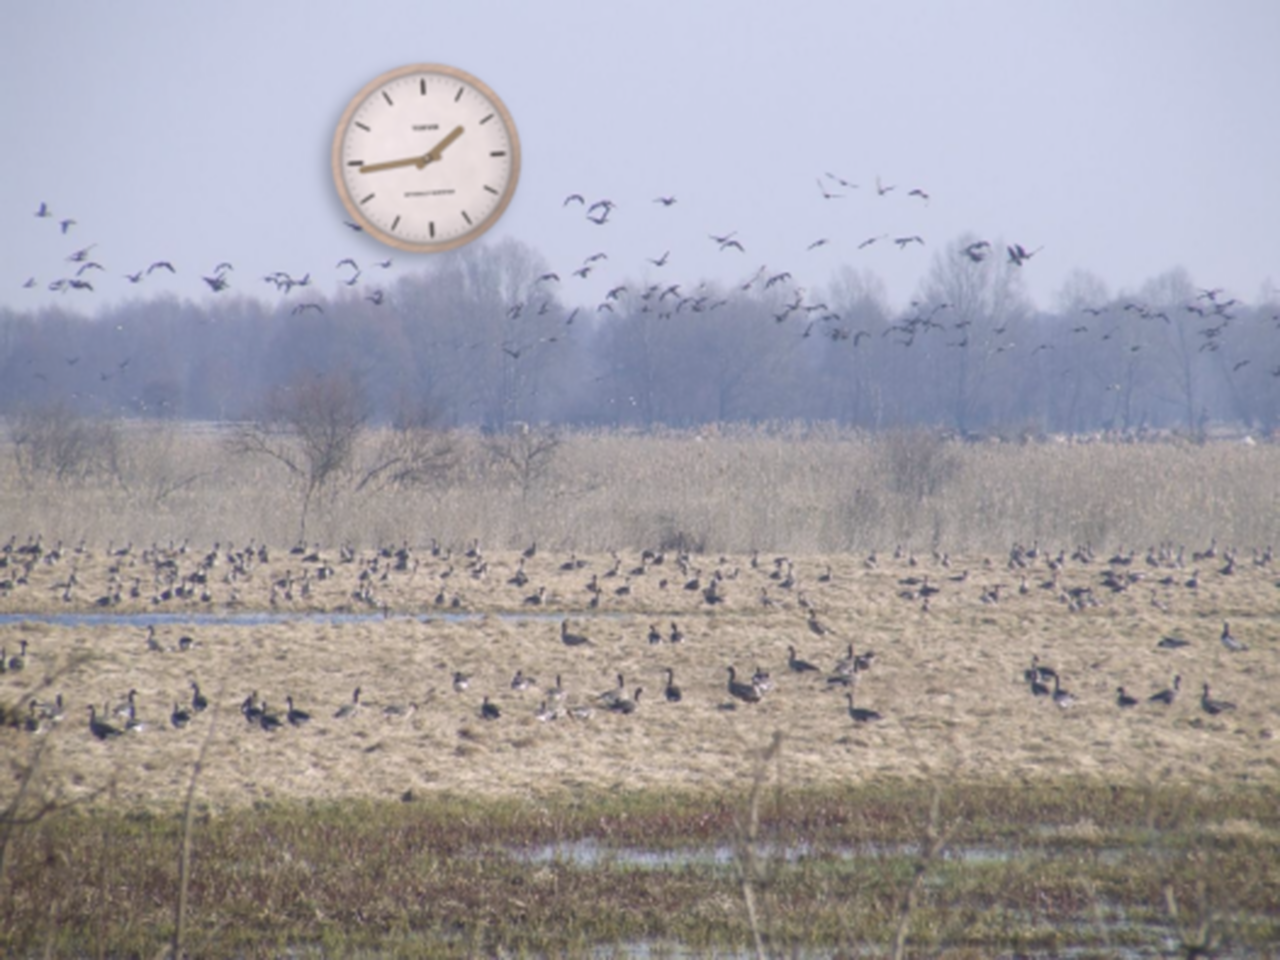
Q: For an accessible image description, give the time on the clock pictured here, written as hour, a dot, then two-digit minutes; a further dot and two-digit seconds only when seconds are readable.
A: 1.44
